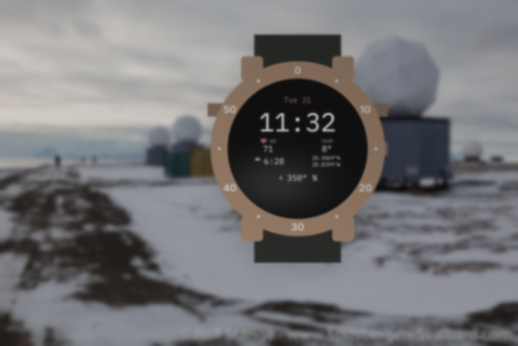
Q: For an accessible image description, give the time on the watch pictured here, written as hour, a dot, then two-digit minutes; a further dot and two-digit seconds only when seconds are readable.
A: 11.32
